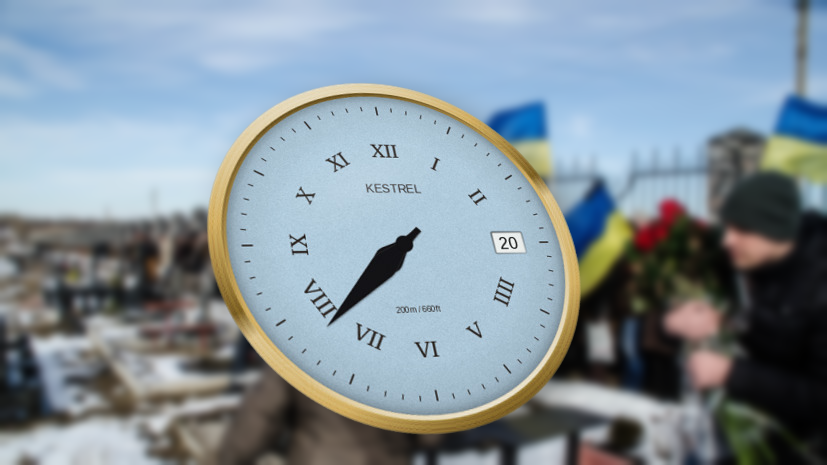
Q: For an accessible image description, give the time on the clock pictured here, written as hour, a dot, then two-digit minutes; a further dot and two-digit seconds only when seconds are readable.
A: 7.38
